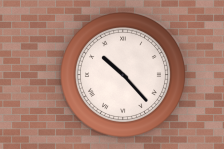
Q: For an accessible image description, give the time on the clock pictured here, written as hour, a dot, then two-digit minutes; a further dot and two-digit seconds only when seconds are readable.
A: 10.23
